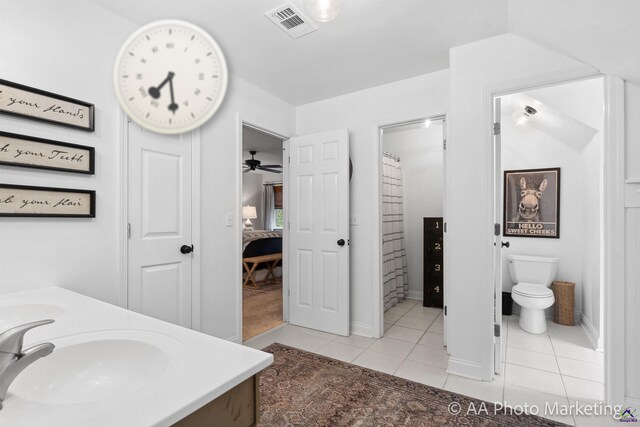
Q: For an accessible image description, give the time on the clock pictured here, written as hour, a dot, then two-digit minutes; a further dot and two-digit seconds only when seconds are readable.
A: 7.29
